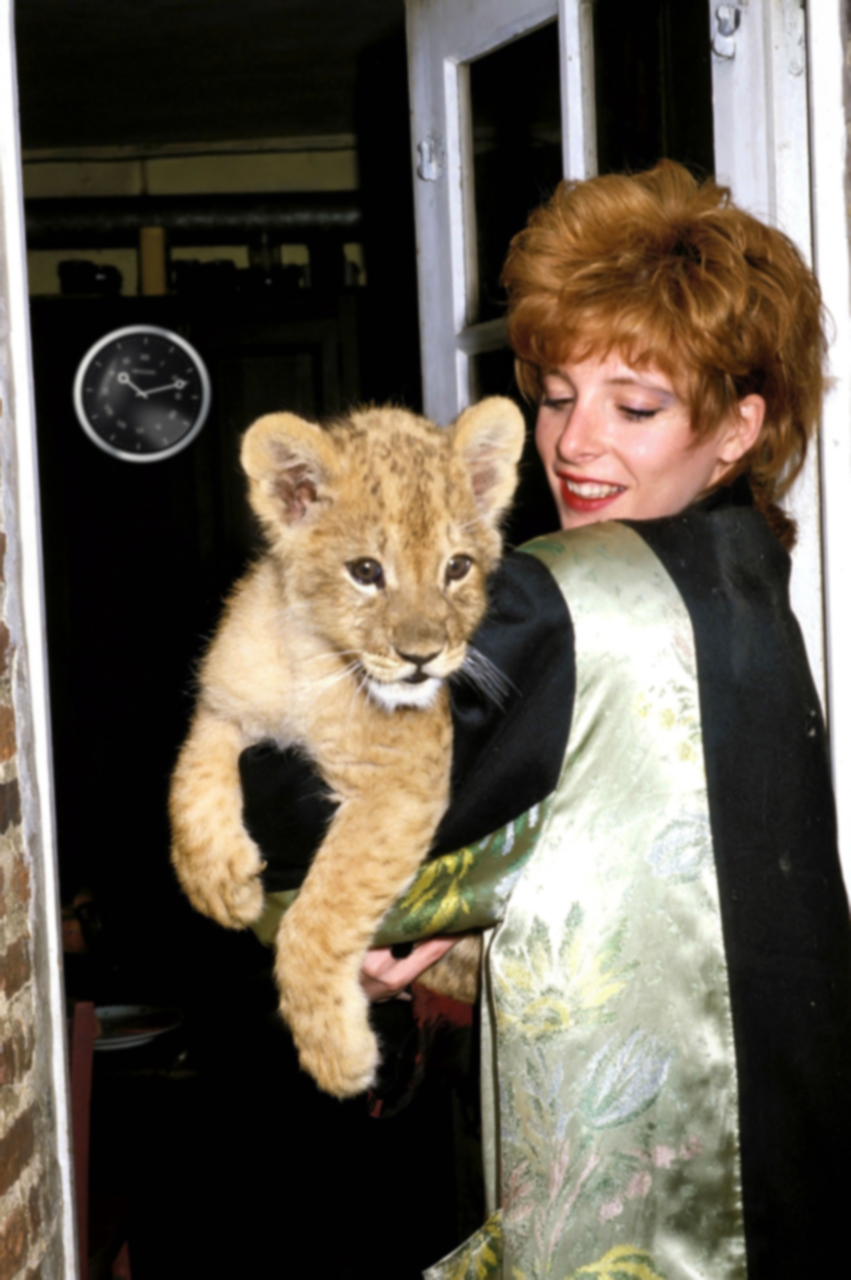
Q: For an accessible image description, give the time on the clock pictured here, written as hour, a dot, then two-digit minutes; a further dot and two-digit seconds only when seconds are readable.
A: 10.12
